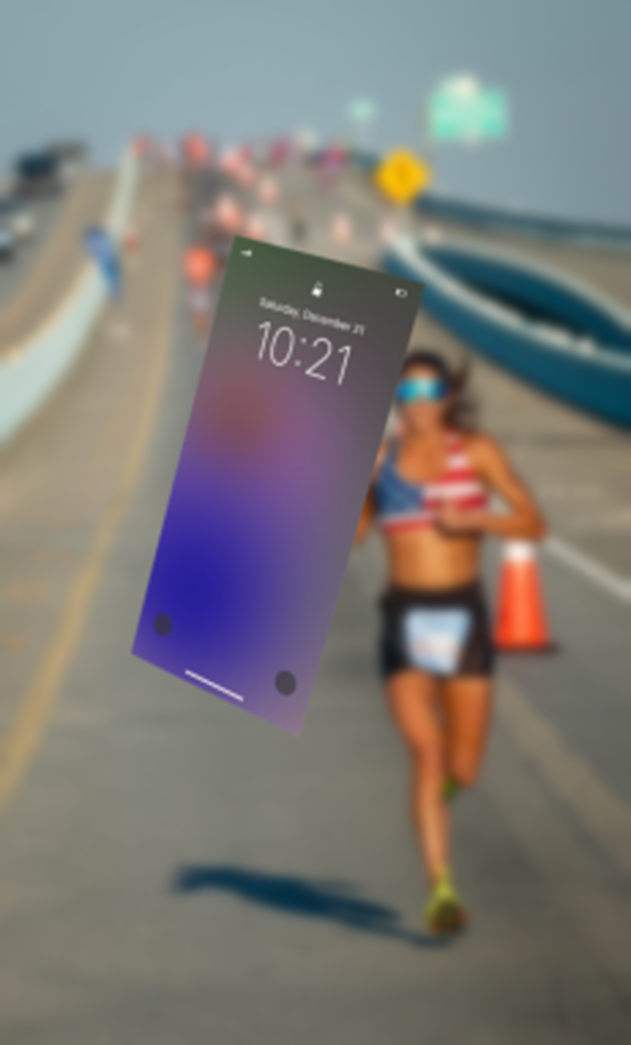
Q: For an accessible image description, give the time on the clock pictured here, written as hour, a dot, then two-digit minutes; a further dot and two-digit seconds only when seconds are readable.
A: 10.21
